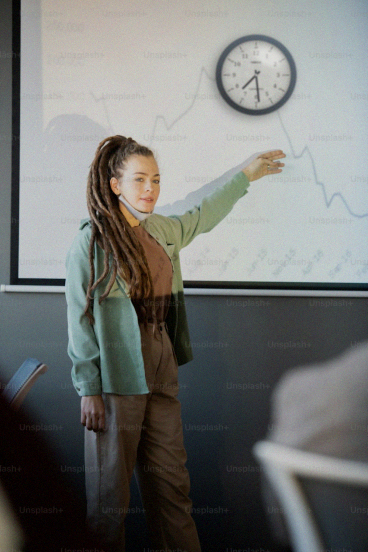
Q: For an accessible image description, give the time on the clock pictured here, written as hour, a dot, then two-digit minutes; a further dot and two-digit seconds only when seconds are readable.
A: 7.29
